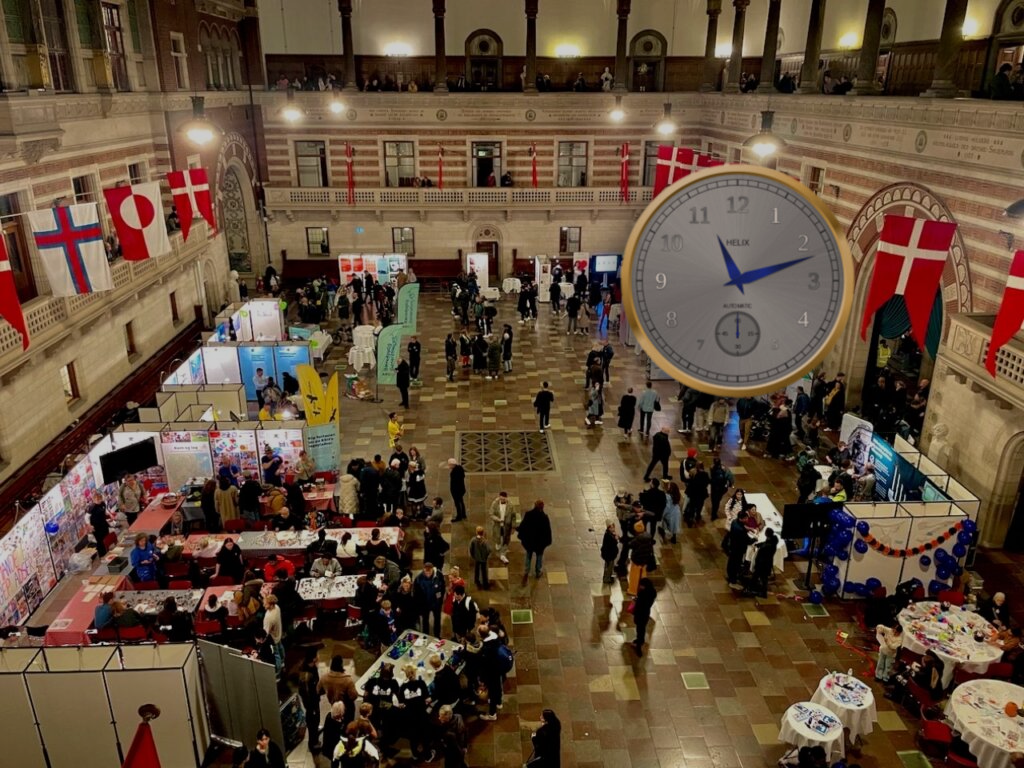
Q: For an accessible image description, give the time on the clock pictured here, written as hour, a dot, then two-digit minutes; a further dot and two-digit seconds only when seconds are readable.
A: 11.12
